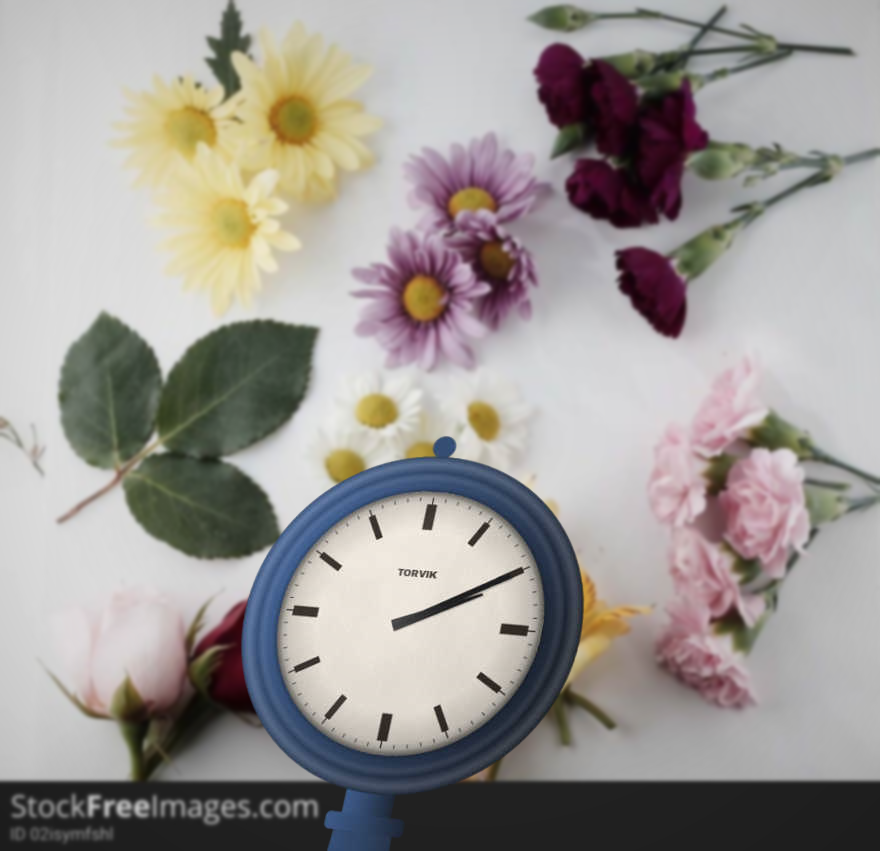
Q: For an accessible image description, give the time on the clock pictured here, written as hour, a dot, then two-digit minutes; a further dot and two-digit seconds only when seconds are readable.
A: 2.10
